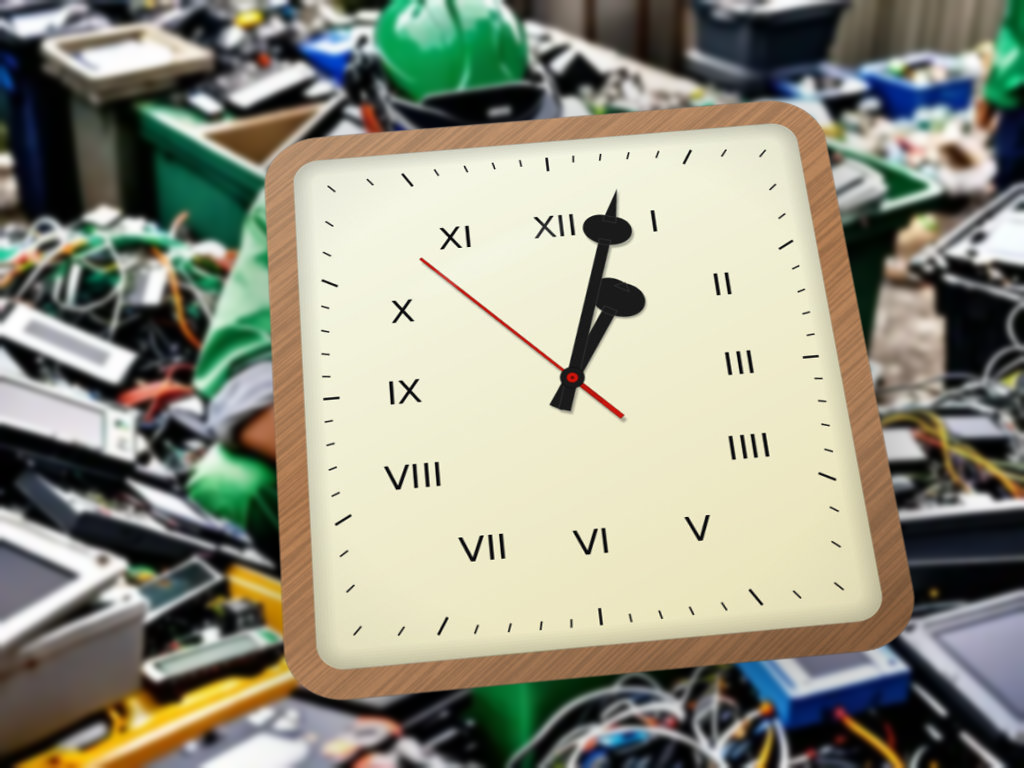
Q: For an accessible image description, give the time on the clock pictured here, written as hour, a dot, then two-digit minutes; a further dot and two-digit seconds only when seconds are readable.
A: 1.02.53
